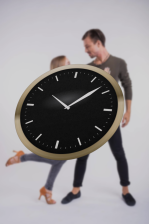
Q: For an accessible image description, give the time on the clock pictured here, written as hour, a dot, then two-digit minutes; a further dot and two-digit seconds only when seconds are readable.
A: 10.08
